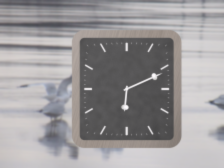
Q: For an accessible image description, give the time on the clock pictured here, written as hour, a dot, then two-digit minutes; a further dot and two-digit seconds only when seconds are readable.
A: 6.11
